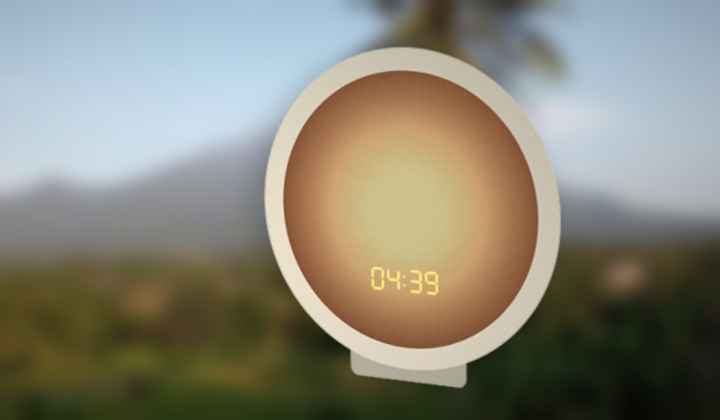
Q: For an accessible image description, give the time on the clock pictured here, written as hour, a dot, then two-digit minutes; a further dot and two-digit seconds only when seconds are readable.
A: 4.39
